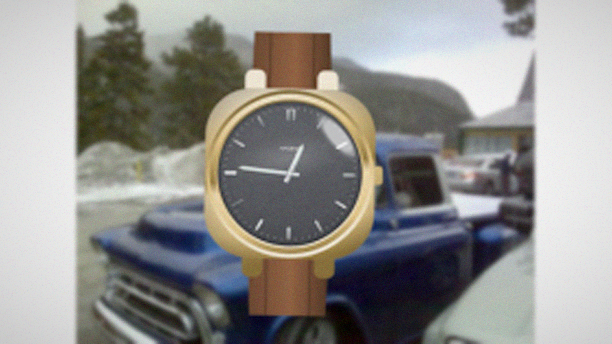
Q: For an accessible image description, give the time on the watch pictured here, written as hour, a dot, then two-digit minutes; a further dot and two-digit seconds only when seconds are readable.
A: 12.46
